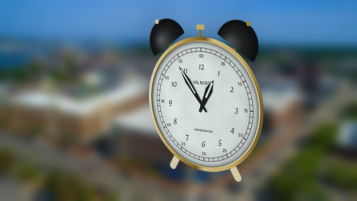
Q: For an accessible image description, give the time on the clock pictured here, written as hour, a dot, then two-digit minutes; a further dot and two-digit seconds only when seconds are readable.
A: 12.54
